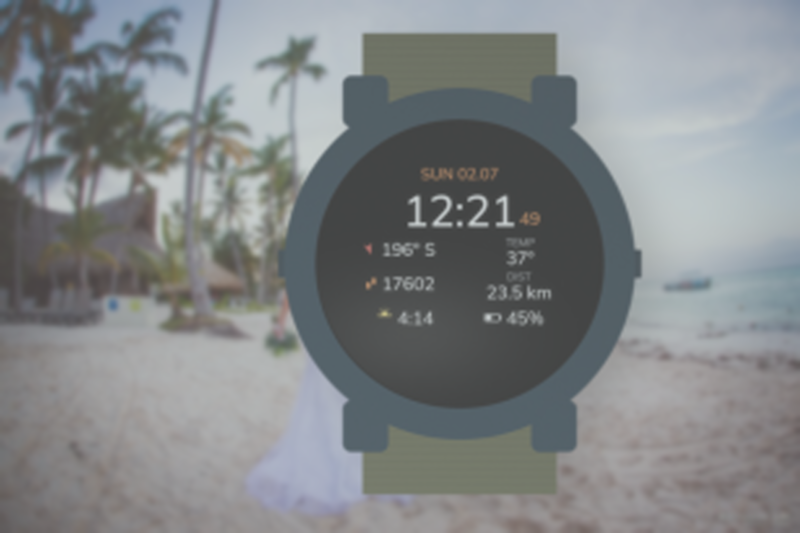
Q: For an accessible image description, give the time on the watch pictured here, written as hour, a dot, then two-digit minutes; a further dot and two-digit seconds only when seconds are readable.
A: 12.21
